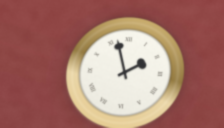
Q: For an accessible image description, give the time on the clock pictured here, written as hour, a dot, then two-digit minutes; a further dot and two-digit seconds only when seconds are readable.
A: 1.57
